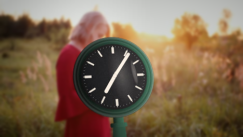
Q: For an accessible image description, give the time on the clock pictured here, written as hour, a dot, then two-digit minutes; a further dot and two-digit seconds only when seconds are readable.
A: 7.06
